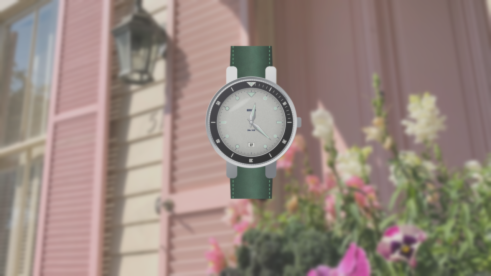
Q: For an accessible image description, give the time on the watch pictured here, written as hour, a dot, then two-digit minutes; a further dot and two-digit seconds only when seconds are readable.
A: 12.22
